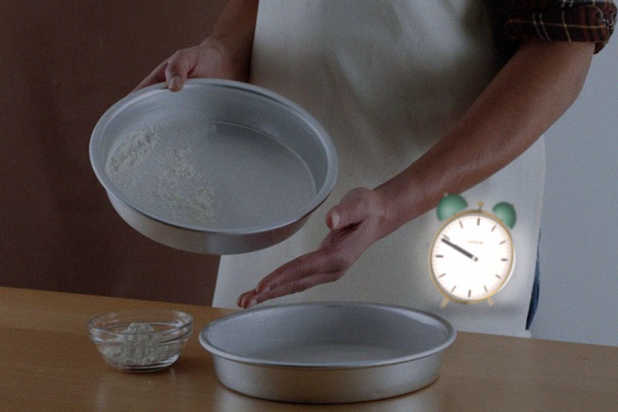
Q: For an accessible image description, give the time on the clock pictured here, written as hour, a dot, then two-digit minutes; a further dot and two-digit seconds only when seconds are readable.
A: 9.49
